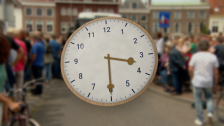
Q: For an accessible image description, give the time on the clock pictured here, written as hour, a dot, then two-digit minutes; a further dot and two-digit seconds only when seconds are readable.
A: 3.30
